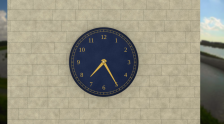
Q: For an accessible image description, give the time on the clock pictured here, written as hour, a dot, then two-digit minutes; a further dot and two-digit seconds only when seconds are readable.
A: 7.25
